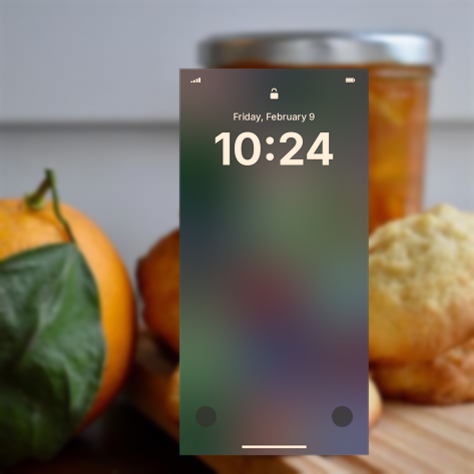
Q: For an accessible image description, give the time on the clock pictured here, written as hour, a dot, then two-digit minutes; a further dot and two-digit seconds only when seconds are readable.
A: 10.24
